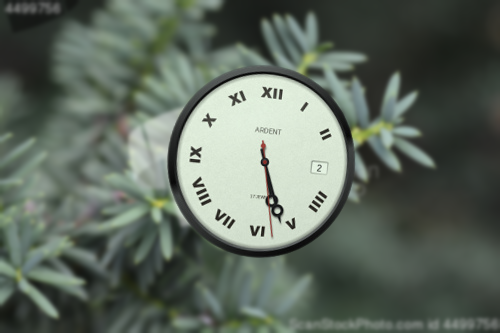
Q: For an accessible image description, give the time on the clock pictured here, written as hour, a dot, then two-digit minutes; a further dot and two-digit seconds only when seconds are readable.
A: 5.26.28
